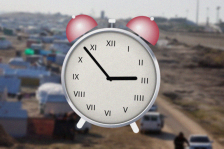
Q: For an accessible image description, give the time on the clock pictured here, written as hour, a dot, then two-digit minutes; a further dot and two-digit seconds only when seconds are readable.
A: 2.53
